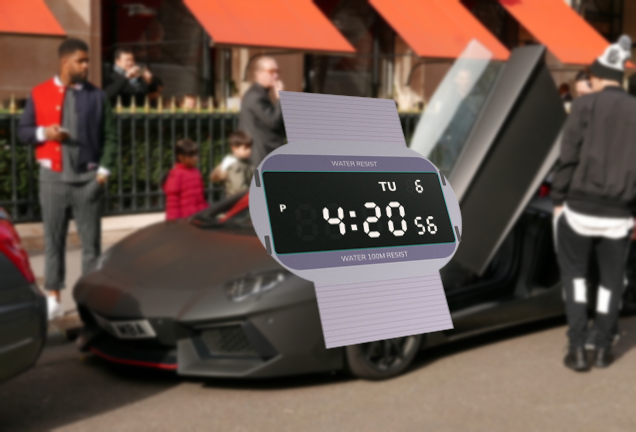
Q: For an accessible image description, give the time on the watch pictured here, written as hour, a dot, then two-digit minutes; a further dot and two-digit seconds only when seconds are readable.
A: 4.20.56
